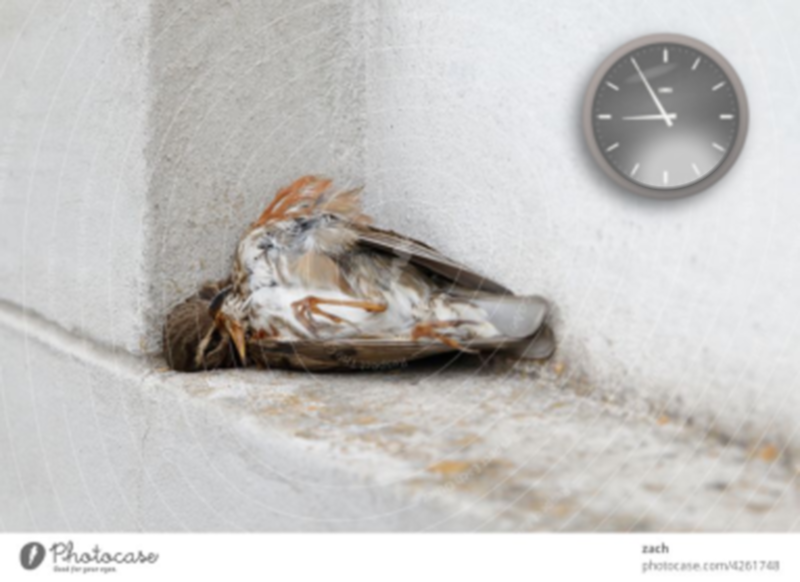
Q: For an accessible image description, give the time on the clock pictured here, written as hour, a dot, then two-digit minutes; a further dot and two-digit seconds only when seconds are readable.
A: 8.55
